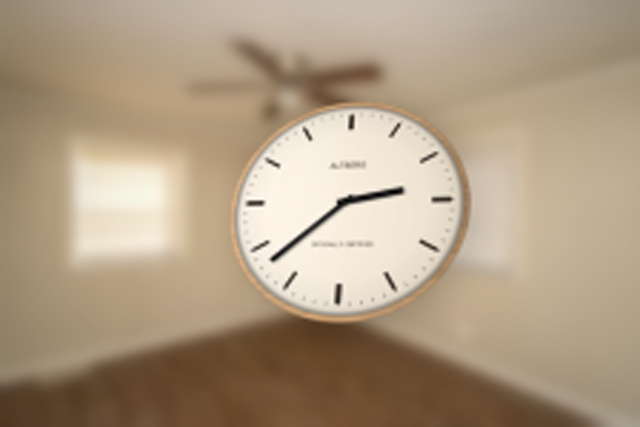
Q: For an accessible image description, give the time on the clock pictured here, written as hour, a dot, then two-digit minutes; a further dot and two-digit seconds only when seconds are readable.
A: 2.38
